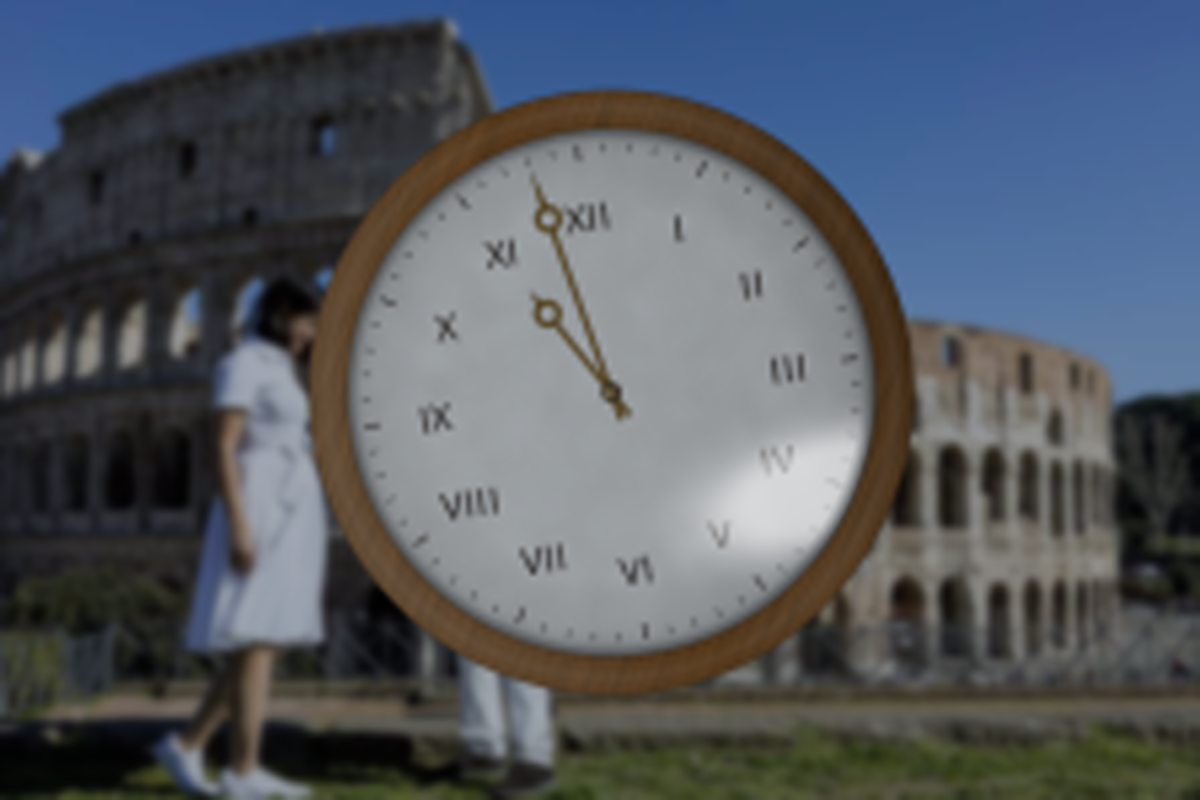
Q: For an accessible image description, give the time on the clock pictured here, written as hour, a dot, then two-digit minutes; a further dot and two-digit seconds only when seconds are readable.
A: 10.58
